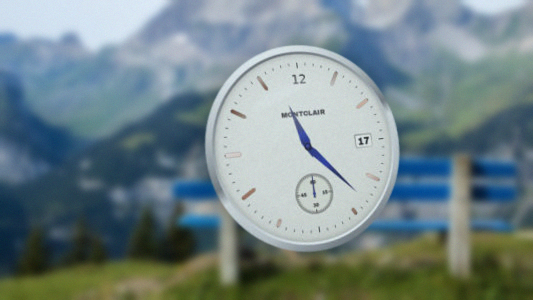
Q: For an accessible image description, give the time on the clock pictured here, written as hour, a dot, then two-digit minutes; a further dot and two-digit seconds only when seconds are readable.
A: 11.23
